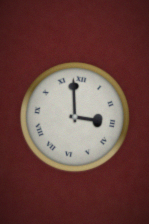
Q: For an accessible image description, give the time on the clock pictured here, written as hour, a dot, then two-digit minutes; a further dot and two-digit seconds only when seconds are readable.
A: 2.58
